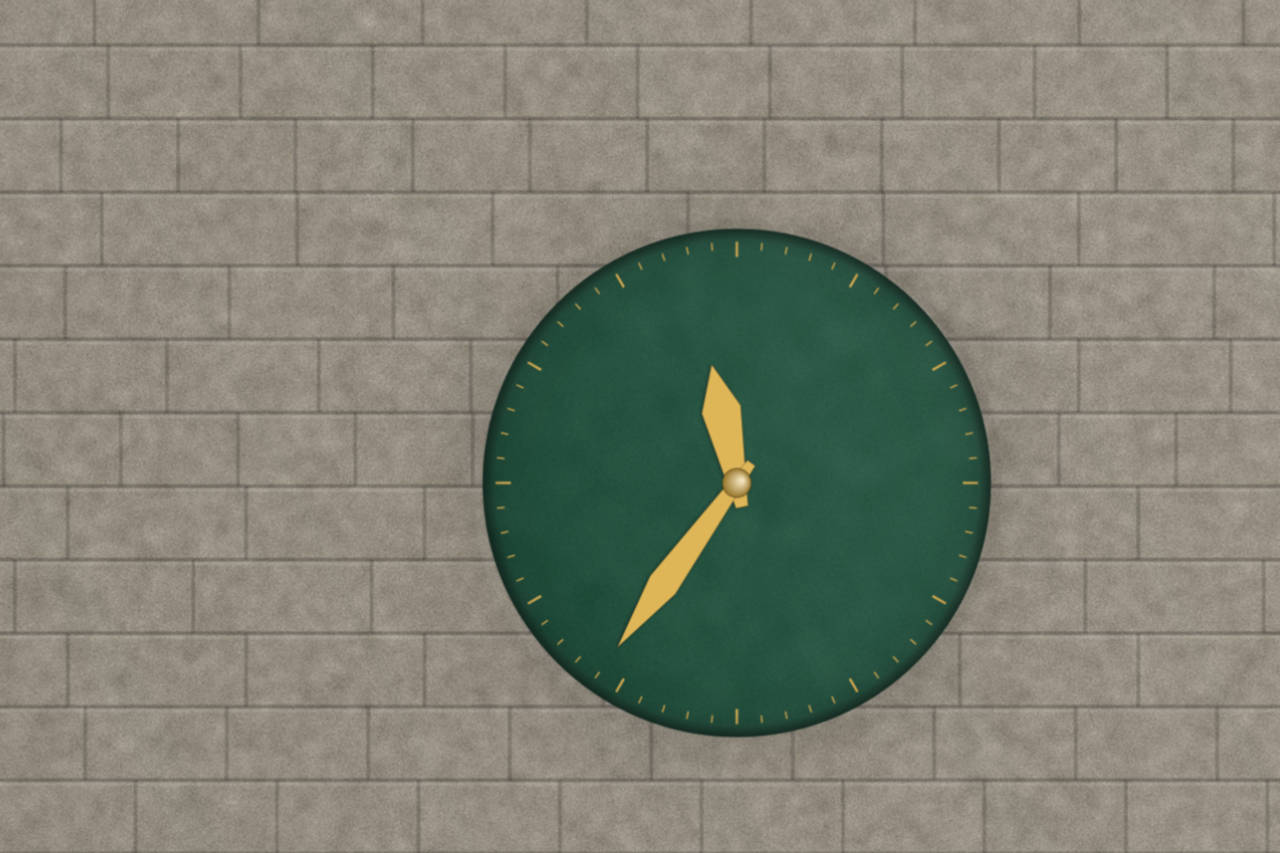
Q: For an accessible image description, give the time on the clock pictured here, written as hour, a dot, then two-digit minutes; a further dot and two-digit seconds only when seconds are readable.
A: 11.36
